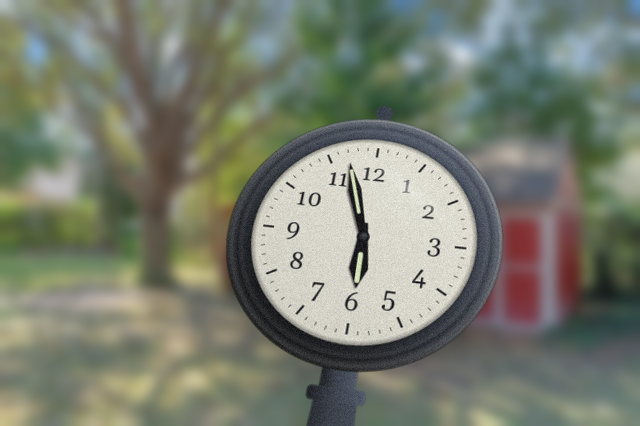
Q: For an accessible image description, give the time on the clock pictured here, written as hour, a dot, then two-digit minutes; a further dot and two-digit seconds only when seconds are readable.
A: 5.57
